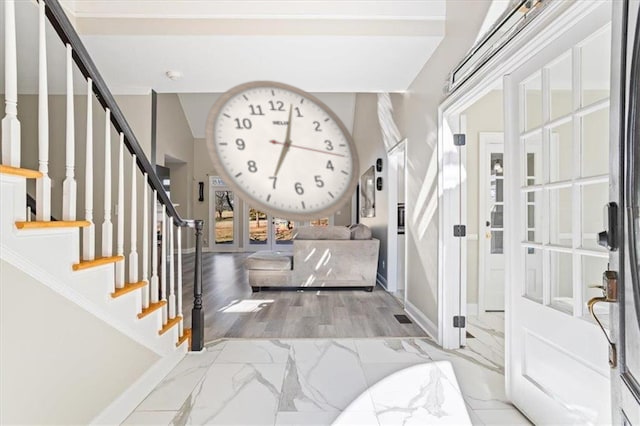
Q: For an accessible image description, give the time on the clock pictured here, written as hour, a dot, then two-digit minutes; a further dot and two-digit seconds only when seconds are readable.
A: 7.03.17
